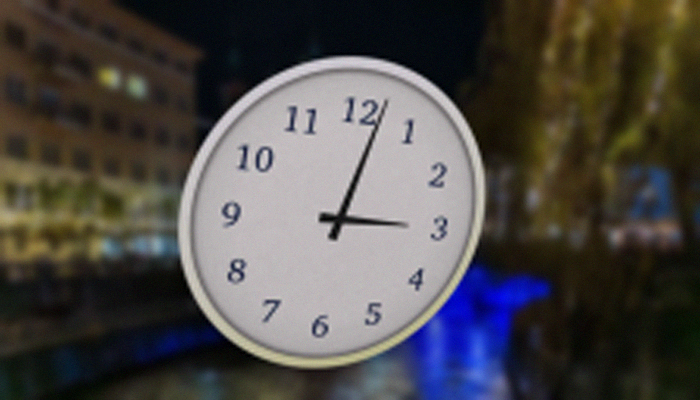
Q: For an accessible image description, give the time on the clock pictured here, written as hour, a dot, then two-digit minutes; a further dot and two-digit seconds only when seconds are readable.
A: 3.02
